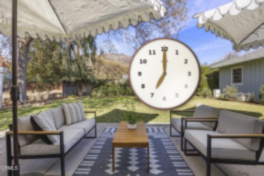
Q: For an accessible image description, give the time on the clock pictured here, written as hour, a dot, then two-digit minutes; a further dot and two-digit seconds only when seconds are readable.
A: 7.00
